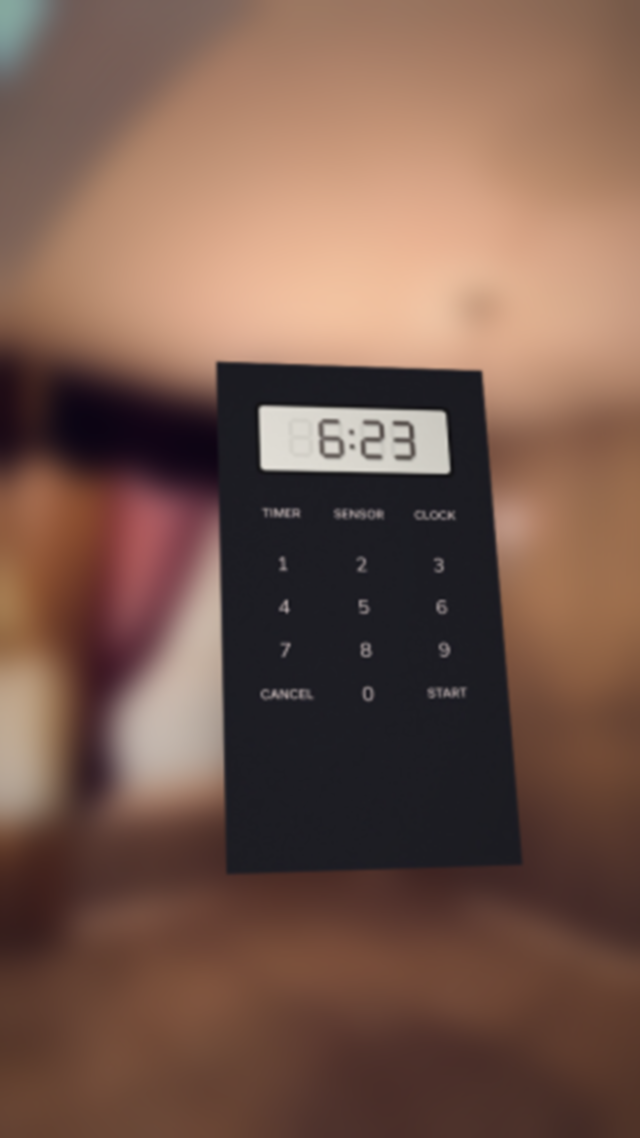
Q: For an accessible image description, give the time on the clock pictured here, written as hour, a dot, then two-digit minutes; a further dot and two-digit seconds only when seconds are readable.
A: 6.23
